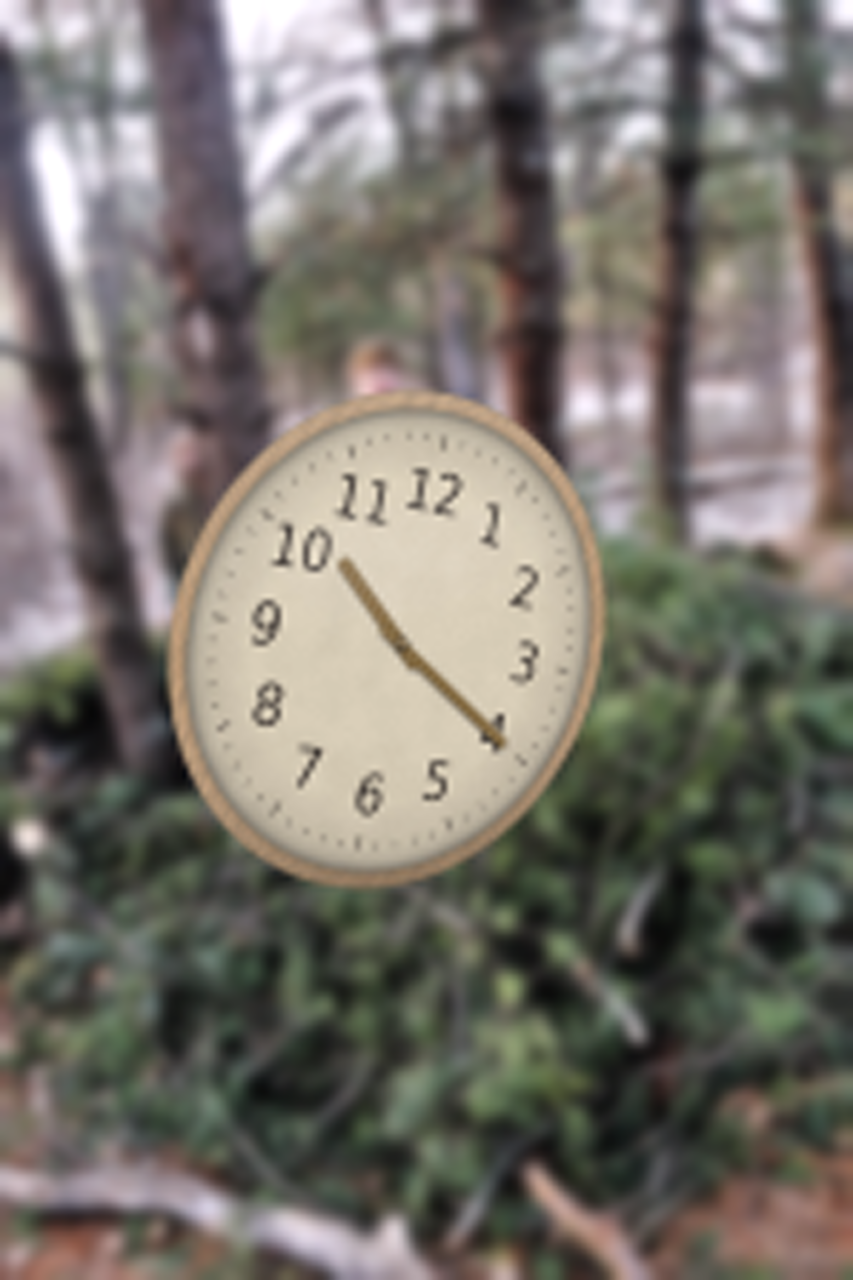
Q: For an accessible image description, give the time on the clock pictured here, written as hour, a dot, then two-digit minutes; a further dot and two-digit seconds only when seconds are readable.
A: 10.20
